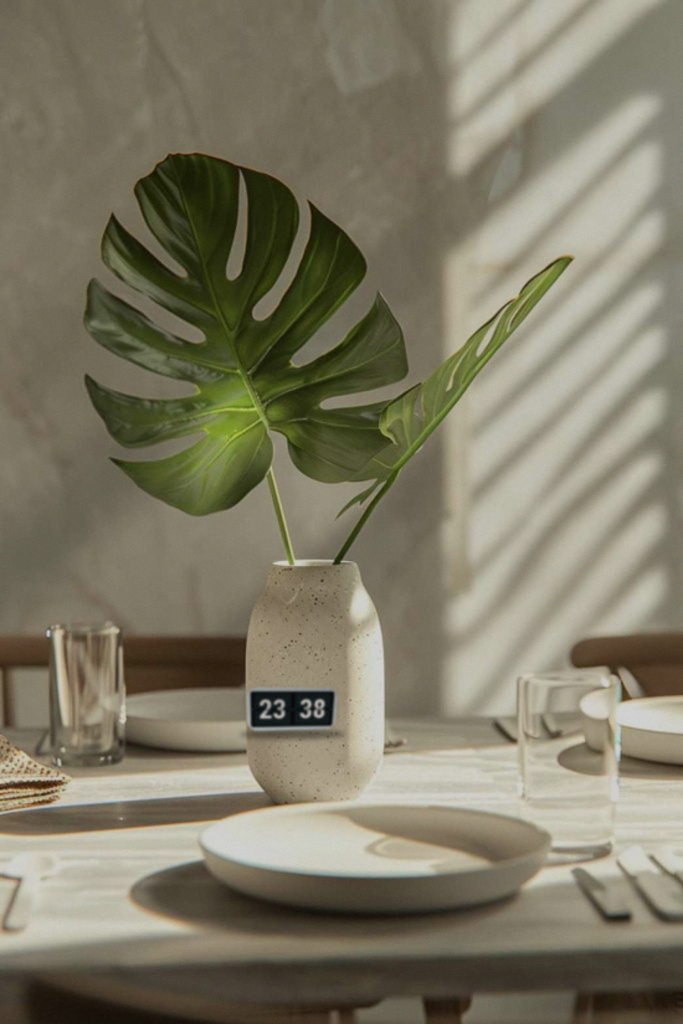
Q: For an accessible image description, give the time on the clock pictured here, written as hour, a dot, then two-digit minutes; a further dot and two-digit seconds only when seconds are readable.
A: 23.38
